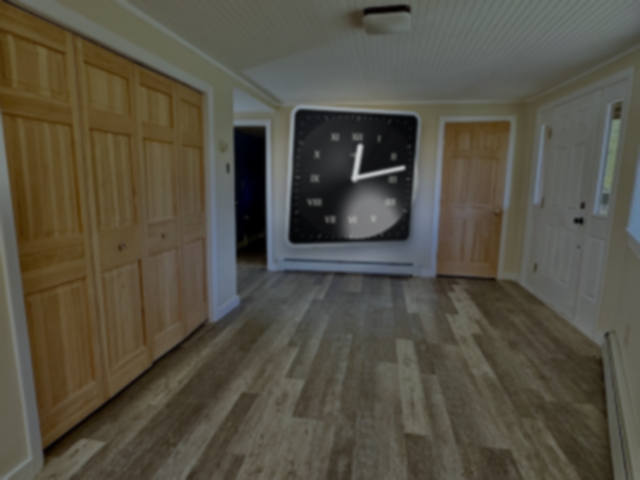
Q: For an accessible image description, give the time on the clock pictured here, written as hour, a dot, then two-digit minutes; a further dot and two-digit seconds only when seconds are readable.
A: 12.13
